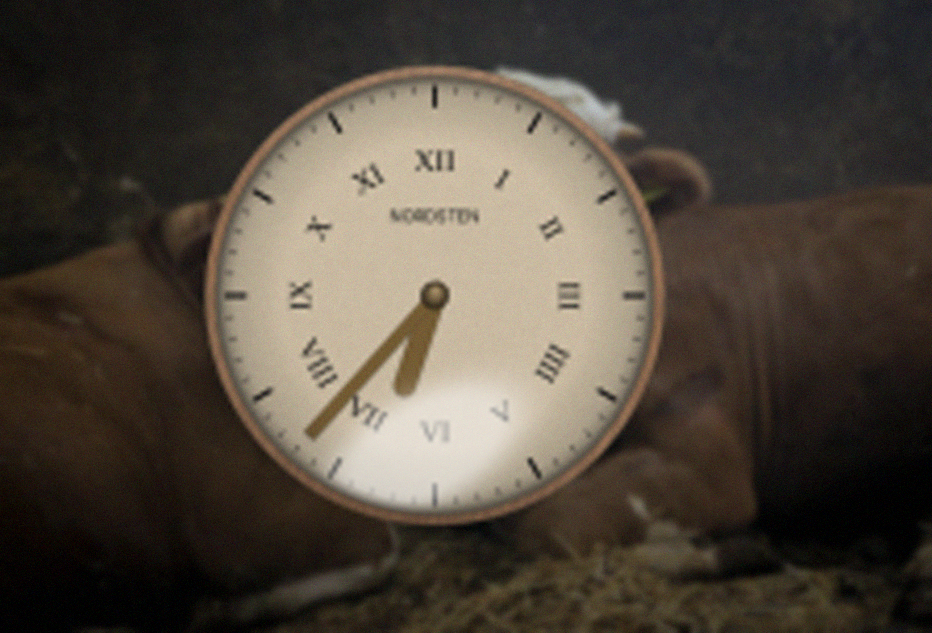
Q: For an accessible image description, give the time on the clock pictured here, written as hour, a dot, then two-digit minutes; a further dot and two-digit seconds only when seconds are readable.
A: 6.37
